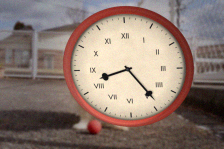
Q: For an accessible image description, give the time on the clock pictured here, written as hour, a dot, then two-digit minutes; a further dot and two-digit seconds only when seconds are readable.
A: 8.24
